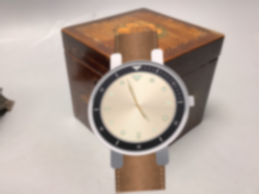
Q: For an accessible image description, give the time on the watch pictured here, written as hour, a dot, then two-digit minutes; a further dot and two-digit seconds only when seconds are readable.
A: 4.57
